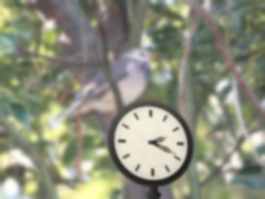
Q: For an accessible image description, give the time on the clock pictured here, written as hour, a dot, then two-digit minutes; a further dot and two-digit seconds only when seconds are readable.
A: 2.19
